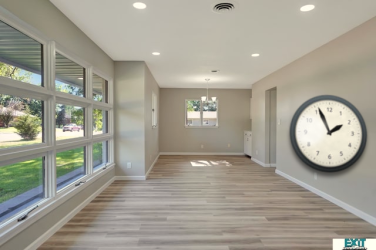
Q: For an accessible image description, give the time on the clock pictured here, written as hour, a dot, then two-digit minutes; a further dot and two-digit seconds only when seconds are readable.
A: 1.56
